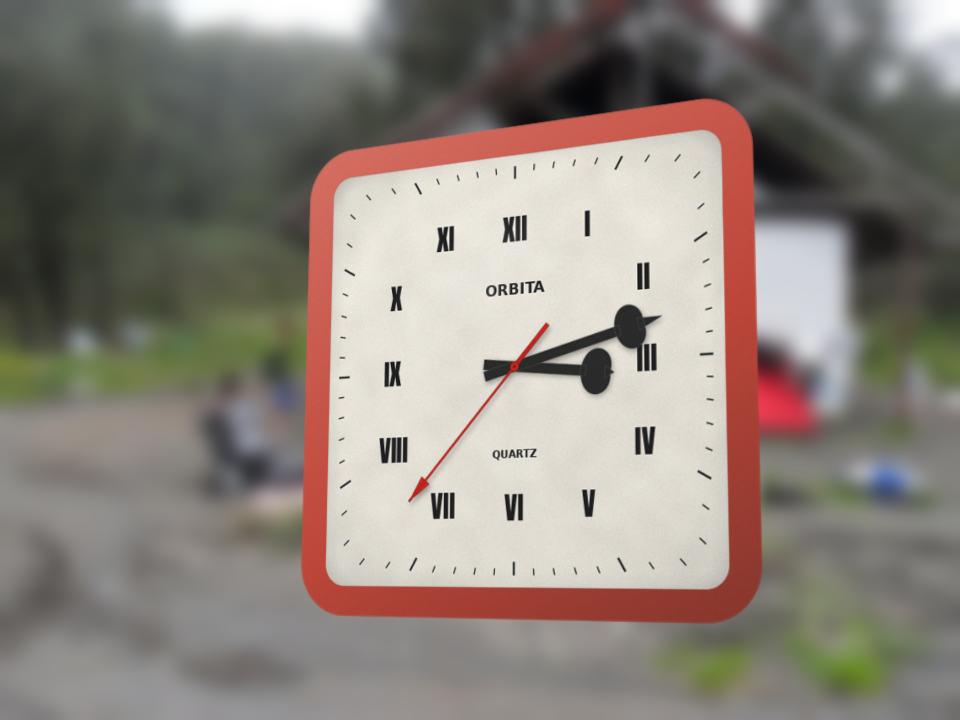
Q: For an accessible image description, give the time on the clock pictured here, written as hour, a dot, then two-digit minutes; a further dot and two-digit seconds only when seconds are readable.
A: 3.12.37
